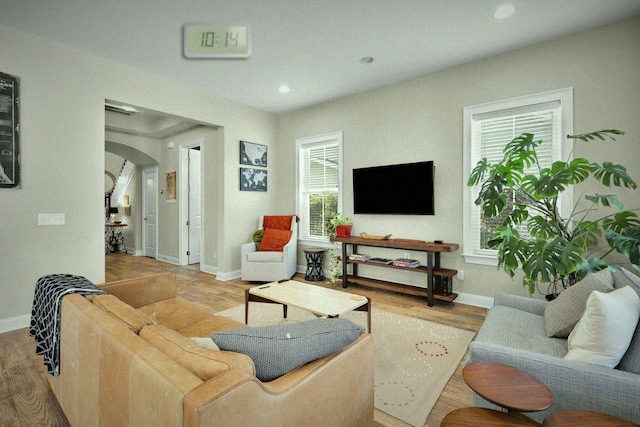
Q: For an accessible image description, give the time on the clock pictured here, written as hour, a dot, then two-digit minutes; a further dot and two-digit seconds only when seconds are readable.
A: 10.14
